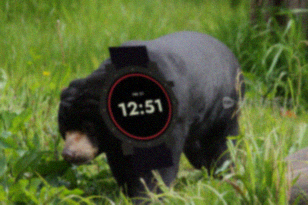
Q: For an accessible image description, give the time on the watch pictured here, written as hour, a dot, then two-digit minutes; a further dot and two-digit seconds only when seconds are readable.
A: 12.51
